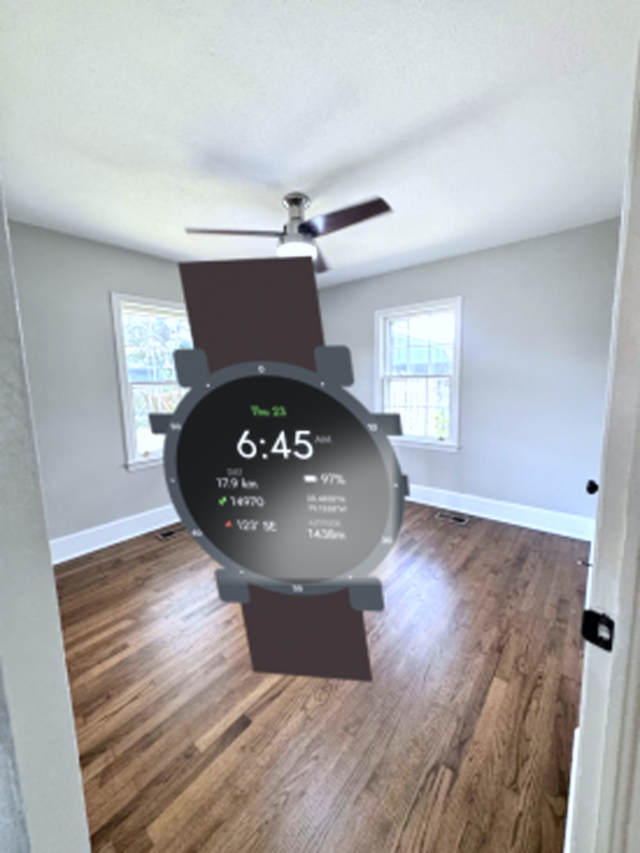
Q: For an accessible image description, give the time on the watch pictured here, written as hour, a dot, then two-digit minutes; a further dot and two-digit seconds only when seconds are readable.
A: 6.45
